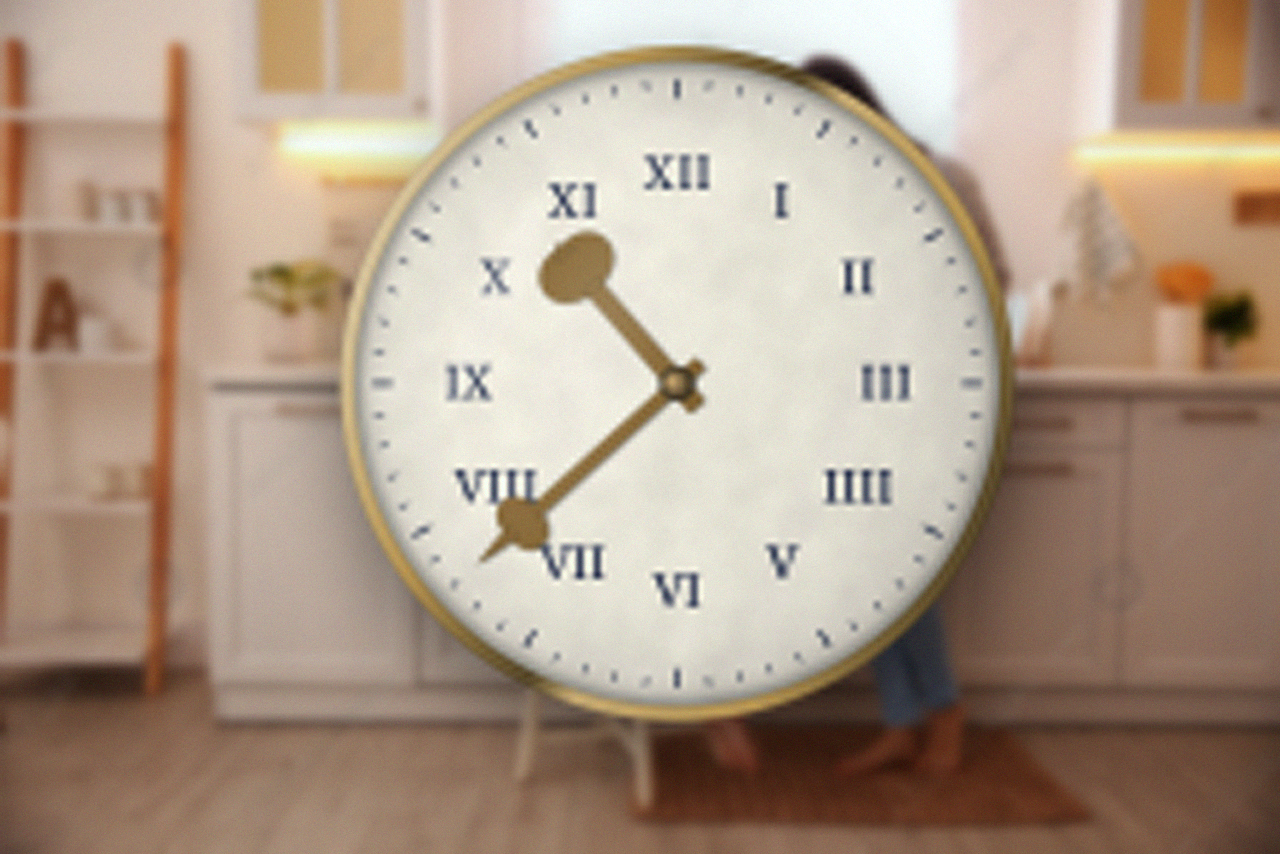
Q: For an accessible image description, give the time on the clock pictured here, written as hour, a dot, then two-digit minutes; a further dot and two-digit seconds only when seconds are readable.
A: 10.38
